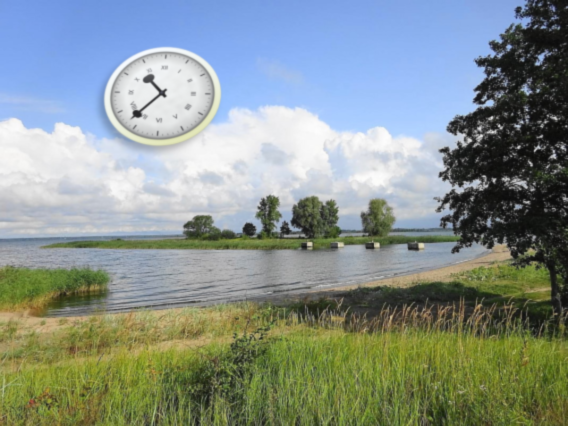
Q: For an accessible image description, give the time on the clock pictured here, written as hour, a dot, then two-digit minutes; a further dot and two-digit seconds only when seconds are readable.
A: 10.37
